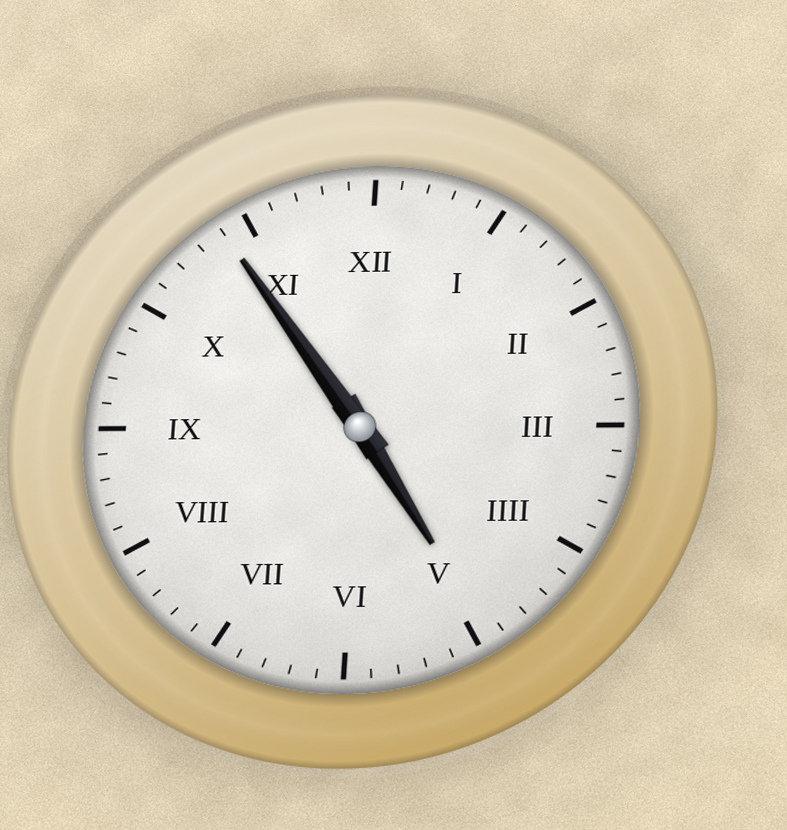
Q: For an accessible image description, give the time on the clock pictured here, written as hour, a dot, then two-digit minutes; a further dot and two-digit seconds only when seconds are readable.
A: 4.54
